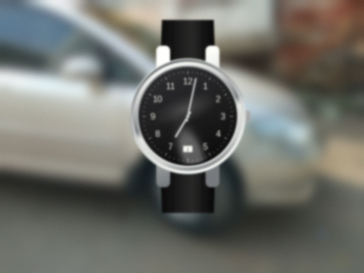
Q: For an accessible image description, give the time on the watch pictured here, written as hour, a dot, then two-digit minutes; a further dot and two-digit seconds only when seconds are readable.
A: 7.02
